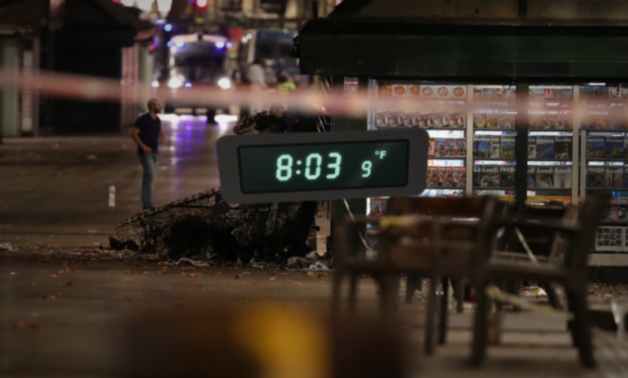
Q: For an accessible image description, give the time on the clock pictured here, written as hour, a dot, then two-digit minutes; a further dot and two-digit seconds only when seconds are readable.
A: 8.03
